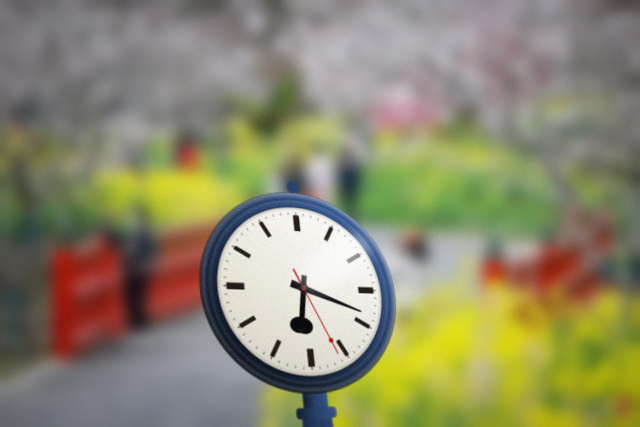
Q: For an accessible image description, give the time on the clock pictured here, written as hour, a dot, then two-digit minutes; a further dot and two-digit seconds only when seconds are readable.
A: 6.18.26
